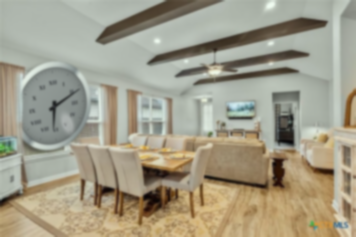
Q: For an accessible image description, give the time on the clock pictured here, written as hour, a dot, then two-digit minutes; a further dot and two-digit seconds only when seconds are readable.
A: 6.11
